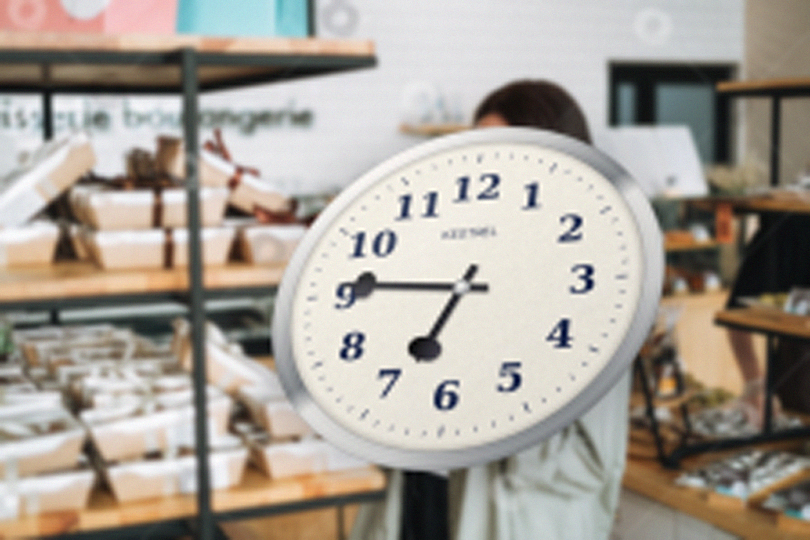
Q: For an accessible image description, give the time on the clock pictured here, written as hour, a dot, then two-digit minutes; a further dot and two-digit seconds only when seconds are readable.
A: 6.46
